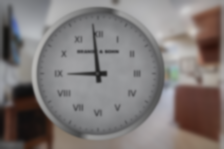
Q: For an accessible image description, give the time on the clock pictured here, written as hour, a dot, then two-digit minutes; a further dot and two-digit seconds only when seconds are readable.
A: 8.59
